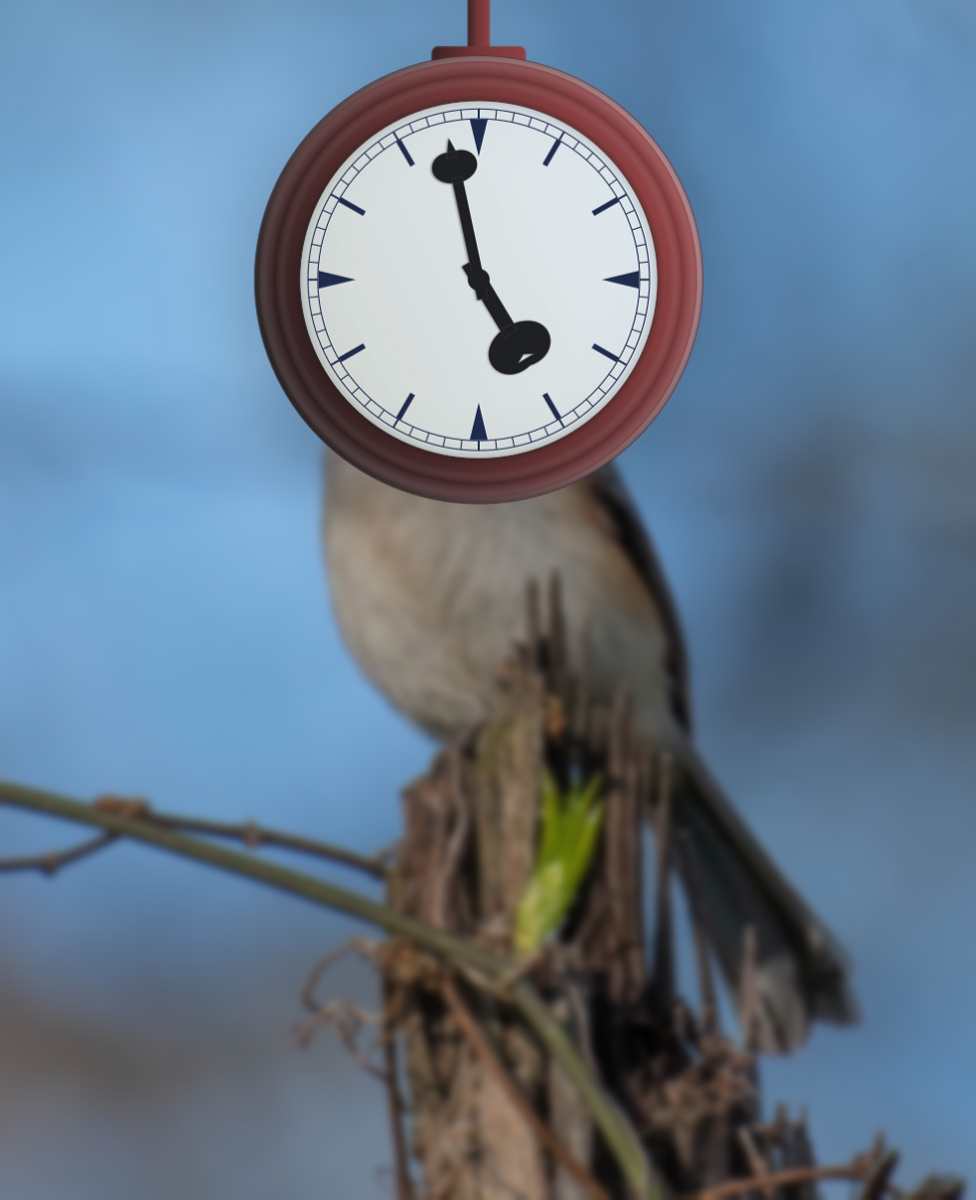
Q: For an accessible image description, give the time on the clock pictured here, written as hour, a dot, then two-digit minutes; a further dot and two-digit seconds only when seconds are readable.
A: 4.58
